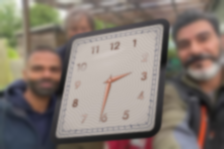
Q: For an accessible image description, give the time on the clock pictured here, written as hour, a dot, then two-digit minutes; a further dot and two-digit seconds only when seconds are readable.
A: 2.31
